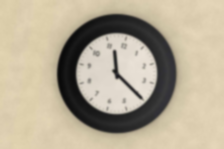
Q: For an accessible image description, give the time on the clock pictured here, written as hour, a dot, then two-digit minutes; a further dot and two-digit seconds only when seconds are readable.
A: 11.20
